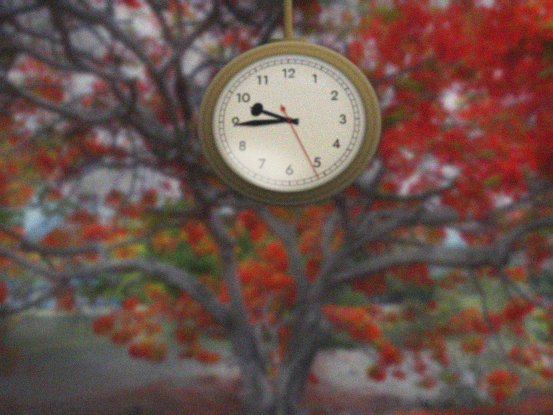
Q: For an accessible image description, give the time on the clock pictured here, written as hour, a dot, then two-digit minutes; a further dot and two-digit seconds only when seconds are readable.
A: 9.44.26
